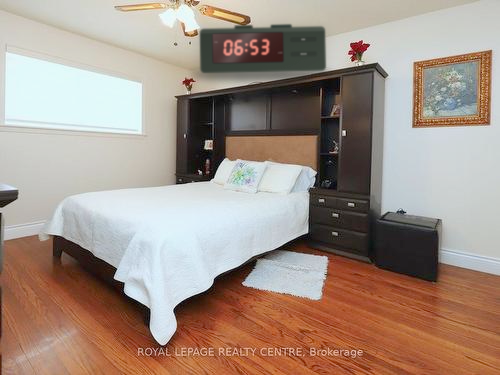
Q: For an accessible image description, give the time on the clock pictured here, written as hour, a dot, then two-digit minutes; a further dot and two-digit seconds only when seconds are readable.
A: 6.53
